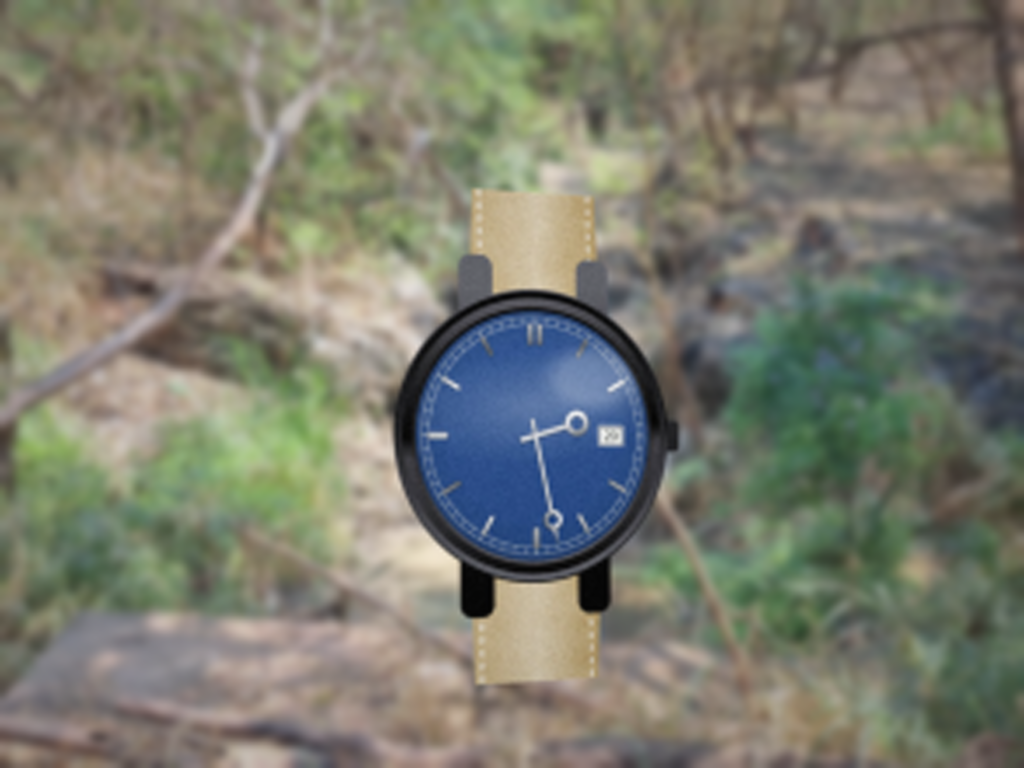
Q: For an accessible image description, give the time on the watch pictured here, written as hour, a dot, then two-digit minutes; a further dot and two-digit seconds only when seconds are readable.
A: 2.28
